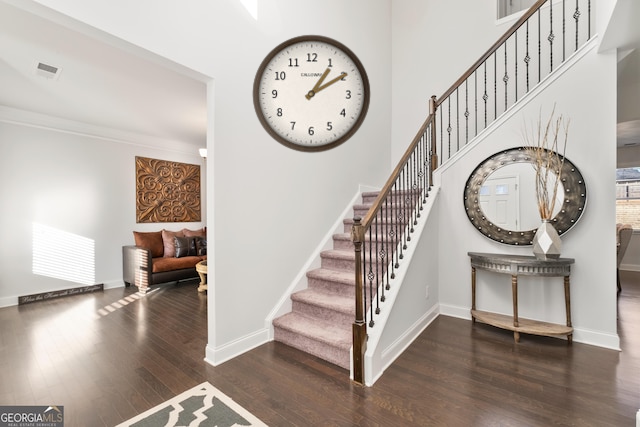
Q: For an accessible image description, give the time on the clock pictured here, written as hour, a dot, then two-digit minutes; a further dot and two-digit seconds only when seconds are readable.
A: 1.10
